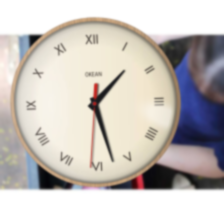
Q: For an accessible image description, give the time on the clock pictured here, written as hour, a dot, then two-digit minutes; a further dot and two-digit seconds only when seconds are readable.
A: 1.27.31
